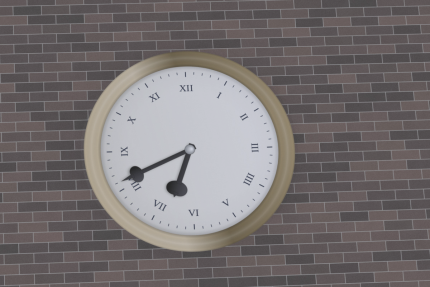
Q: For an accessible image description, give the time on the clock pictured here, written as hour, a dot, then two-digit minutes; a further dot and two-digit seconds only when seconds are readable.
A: 6.41
